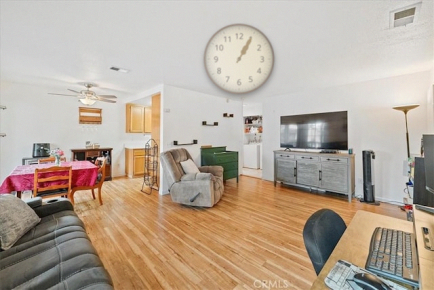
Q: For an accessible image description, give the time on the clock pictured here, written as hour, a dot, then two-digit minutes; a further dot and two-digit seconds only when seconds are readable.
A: 1.05
